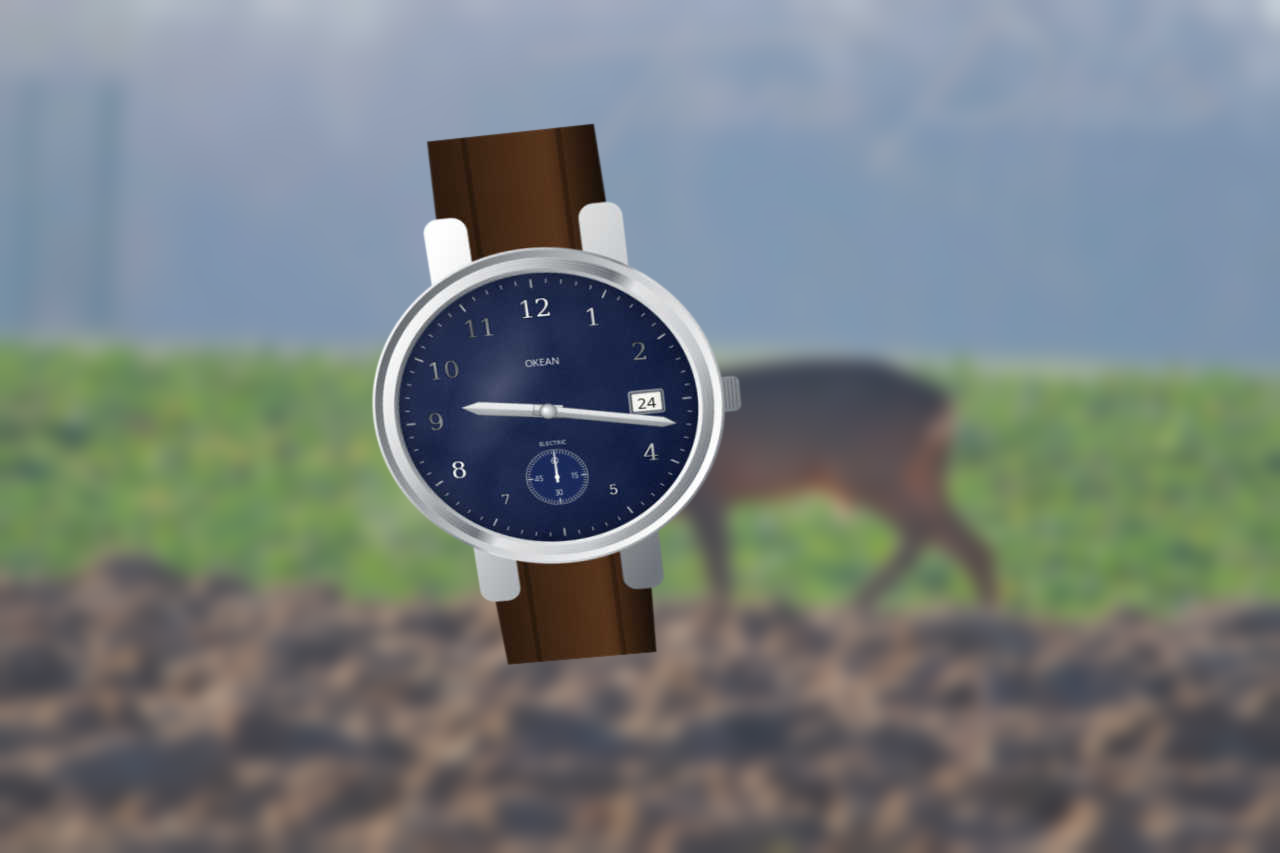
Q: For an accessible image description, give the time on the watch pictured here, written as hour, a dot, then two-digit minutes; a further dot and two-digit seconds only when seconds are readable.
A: 9.17
